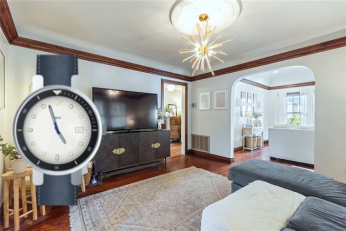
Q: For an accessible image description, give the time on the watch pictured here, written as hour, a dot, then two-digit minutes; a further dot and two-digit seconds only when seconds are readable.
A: 4.57
